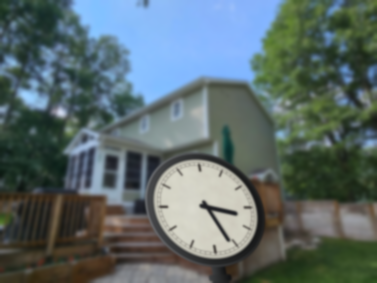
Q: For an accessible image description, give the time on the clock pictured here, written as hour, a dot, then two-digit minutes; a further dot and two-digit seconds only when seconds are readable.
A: 3.26
